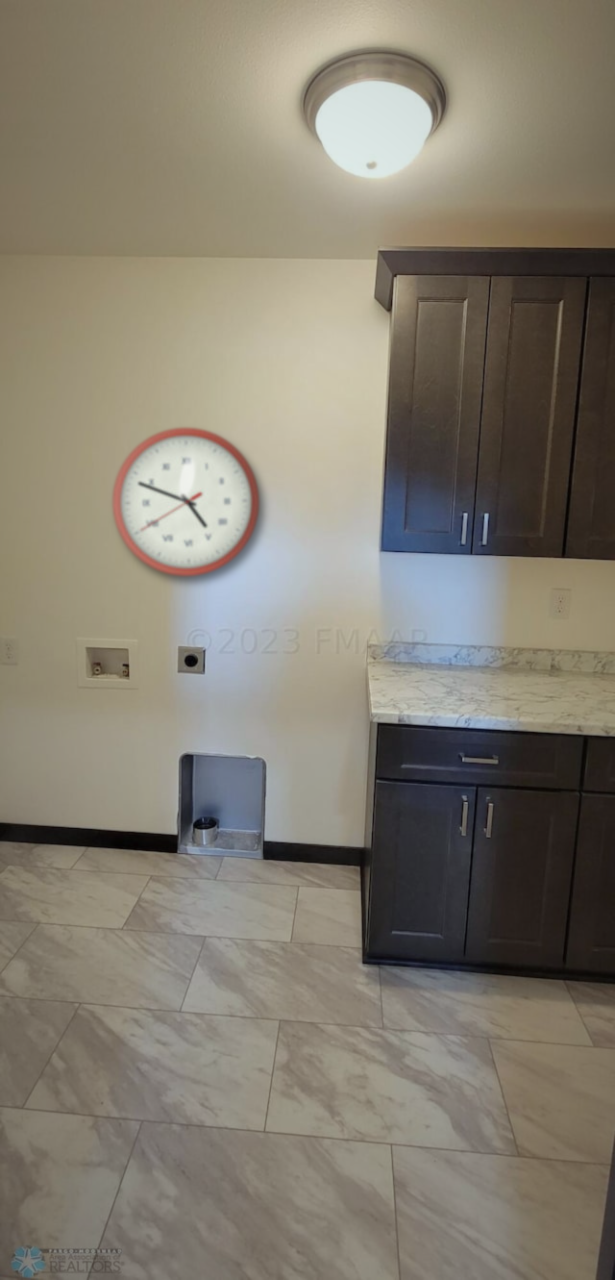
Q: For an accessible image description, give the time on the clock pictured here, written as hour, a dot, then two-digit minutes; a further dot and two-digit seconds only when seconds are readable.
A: 4.48.40
